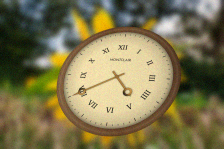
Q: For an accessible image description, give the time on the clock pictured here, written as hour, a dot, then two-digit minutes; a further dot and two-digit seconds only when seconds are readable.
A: 4.40
